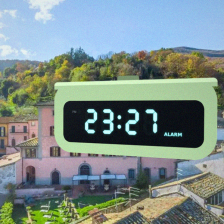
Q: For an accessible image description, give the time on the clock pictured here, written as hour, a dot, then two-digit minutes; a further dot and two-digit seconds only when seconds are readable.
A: 23.27
